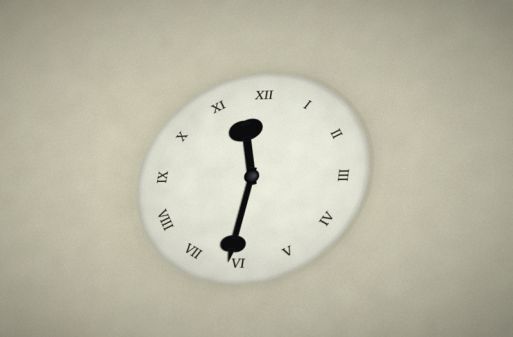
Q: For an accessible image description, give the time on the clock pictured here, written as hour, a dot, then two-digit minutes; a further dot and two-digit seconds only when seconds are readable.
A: 11.31
